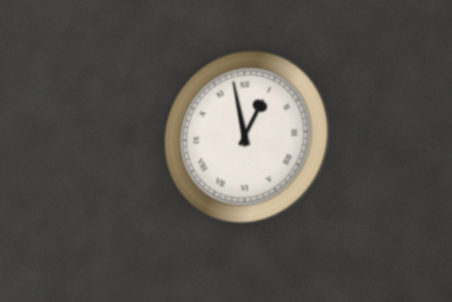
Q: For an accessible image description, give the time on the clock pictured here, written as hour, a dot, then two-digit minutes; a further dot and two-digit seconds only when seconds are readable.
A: 12.58
